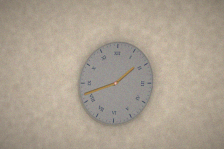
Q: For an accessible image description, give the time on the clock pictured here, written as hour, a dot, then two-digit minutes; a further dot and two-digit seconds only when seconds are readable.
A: 1.42
